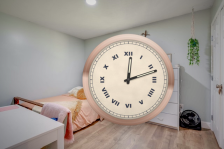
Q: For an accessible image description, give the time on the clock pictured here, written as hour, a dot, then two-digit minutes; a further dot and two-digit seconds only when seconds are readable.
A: 12.12
